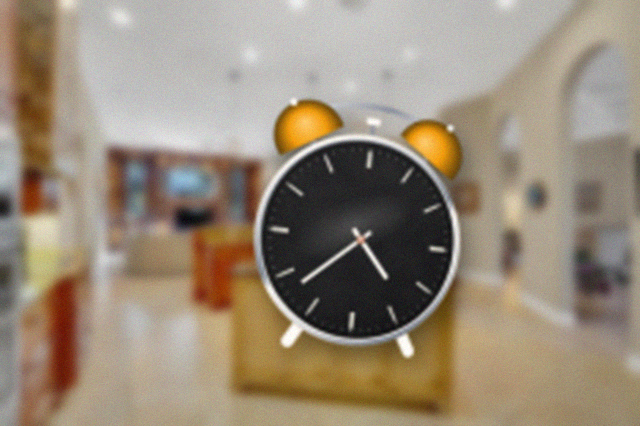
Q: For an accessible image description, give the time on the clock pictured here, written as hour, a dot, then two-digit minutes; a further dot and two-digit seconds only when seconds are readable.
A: 4.38
